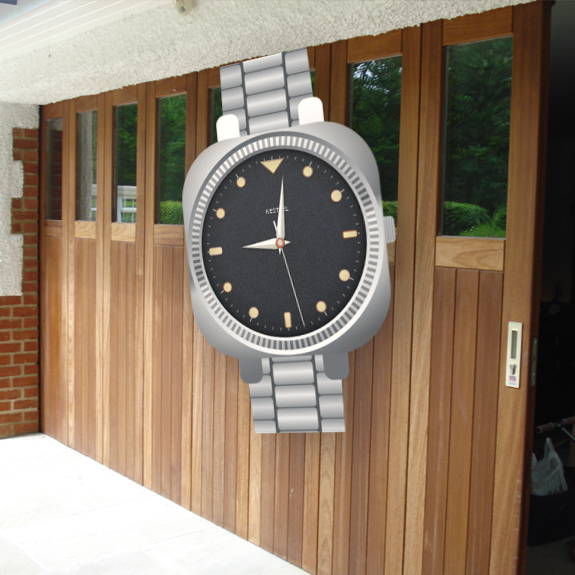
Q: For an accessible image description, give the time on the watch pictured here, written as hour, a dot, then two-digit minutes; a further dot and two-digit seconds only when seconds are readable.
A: 9.01.28
